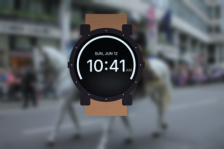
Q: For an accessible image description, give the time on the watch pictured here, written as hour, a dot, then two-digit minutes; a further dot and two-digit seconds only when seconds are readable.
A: 10.41
